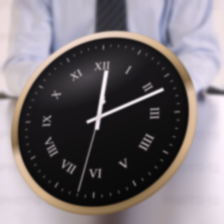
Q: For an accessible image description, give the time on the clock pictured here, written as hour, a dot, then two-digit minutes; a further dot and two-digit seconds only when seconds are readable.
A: 12.11.32
